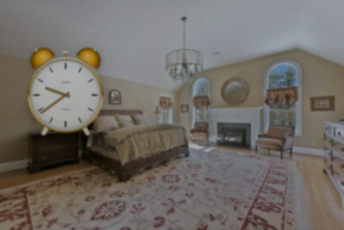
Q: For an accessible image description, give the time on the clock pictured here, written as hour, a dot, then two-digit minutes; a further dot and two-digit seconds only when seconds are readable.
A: 9.39
